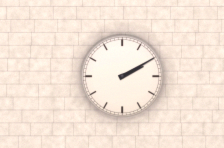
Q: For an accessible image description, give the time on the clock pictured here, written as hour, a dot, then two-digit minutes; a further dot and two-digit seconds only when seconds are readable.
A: 2.10
